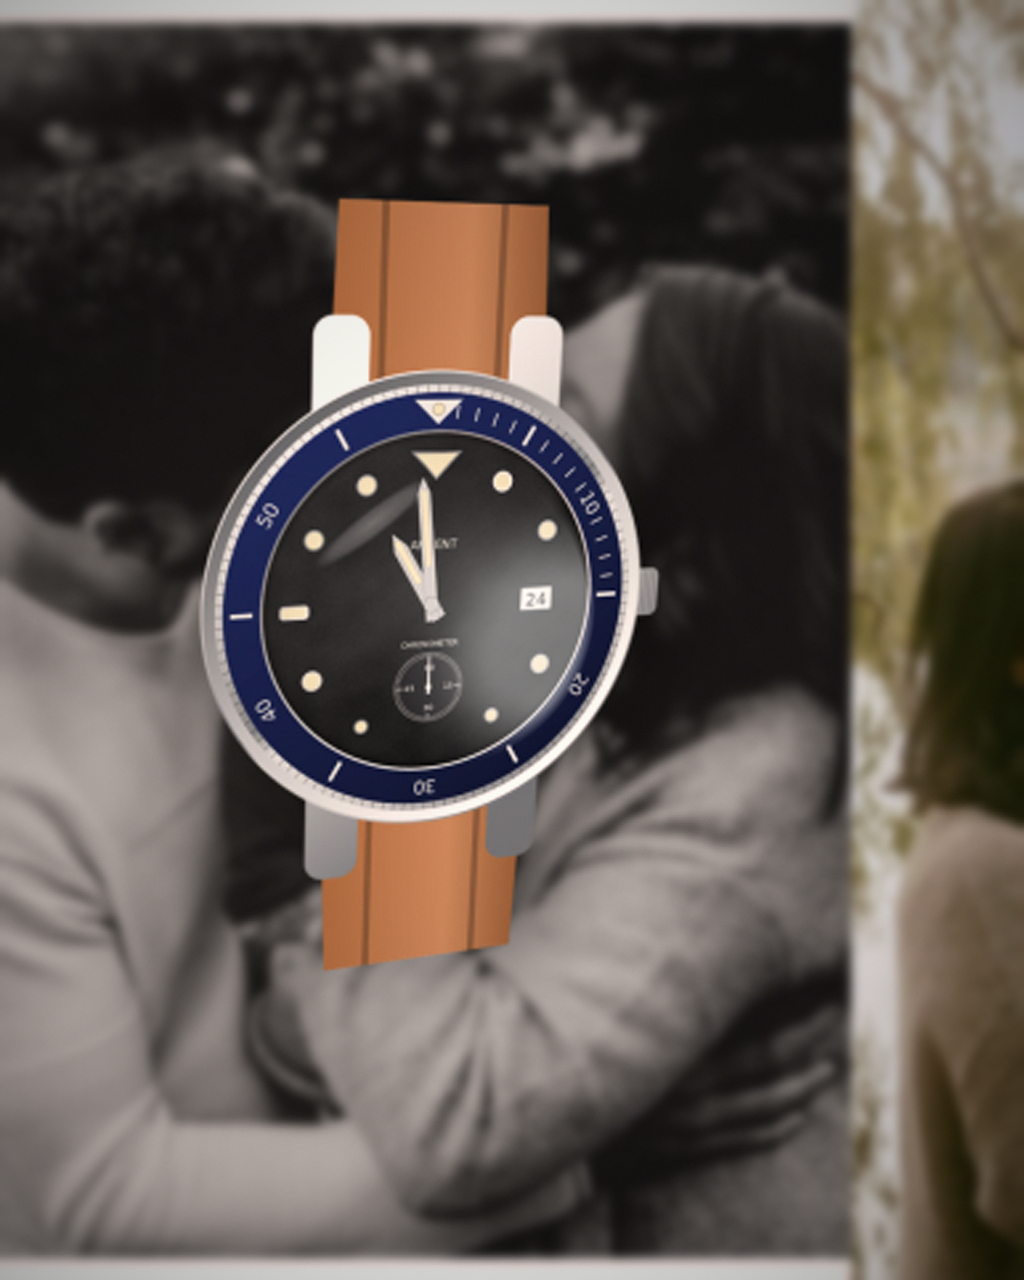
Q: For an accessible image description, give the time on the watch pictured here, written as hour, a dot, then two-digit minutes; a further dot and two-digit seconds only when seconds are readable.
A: 10.59
